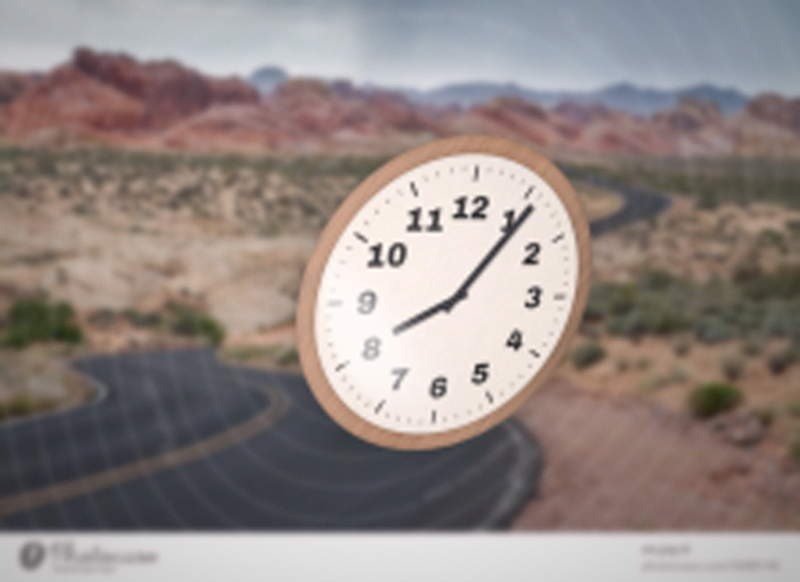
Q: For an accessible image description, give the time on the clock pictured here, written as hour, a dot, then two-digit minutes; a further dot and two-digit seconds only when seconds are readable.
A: 8.06
